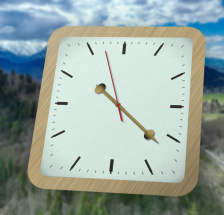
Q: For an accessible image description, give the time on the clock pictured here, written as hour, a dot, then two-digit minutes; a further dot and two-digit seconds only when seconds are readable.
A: 10.21.57
